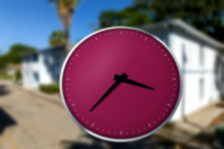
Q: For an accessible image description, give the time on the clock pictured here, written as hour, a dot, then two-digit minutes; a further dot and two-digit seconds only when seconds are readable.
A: 3.37
